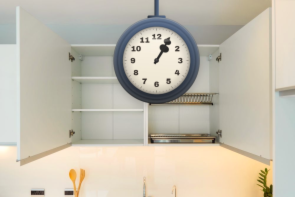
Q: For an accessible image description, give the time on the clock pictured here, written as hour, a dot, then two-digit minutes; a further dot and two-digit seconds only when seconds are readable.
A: 1.05
